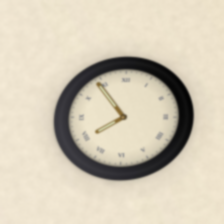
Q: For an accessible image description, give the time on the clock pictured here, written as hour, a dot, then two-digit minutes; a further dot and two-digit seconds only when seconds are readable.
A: 7.54
